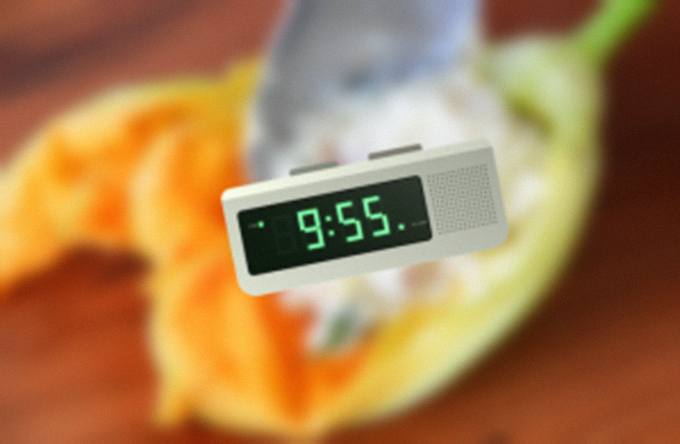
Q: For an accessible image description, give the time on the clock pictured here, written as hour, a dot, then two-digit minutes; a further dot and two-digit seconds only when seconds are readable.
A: 9.55
